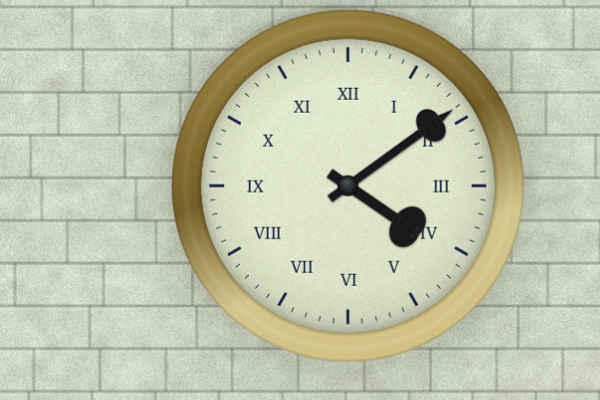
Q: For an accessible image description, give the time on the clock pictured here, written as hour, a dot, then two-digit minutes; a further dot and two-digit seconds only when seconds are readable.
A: 4.09
